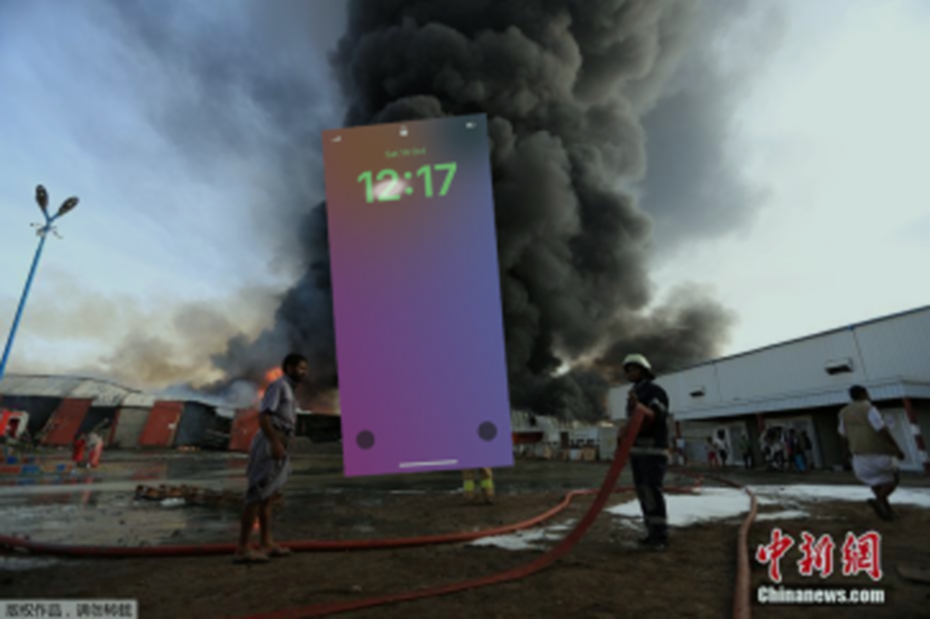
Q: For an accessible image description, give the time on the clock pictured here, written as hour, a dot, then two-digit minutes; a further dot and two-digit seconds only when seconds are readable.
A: 12.17
